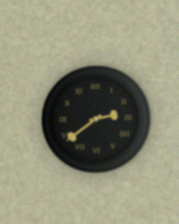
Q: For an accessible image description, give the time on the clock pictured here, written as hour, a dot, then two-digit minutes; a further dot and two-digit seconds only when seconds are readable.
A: 2.39
